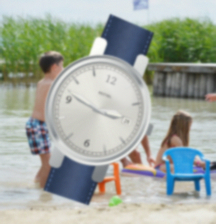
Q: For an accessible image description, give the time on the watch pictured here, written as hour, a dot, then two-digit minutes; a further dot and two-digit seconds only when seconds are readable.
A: 2.47
